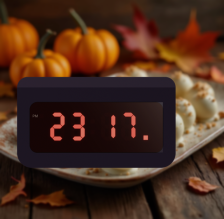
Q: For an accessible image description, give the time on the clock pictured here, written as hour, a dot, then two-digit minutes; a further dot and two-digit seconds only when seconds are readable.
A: 23.17
